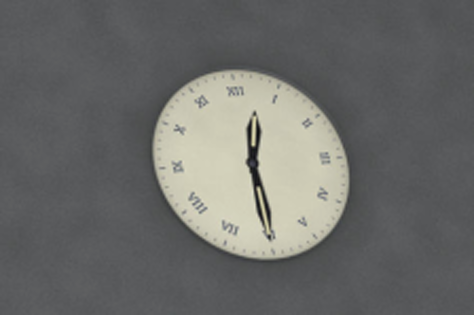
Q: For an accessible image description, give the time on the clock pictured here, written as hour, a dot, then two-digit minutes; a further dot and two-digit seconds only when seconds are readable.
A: 12.30
